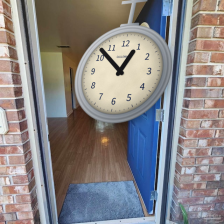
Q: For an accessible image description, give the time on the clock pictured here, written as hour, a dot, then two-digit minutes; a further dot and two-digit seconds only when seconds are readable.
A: 12.52
